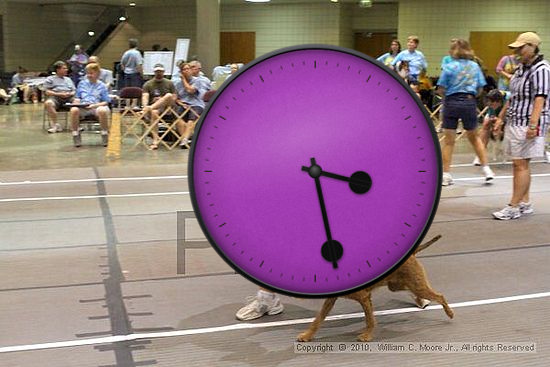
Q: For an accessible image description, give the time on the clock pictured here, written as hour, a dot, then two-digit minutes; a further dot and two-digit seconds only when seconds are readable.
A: 3.28
